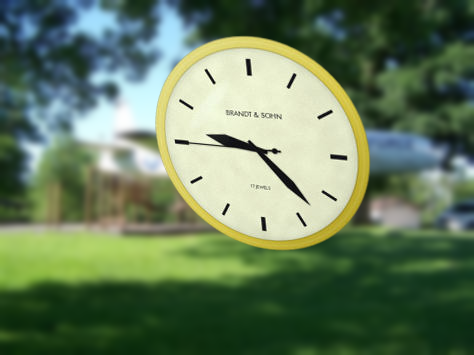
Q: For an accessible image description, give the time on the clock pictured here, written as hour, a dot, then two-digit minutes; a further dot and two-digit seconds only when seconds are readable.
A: 9.22.45
